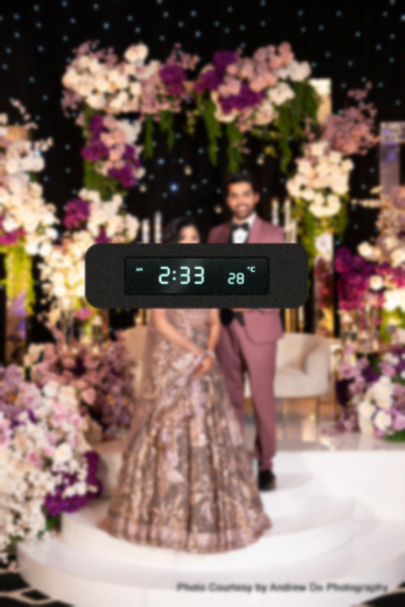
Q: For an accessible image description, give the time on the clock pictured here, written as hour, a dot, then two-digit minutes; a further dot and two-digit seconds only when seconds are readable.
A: 2.33
